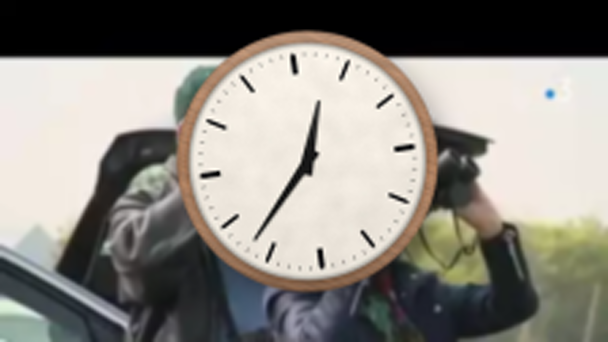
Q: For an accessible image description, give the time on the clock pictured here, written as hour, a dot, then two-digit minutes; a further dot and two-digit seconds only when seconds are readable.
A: 12.37
